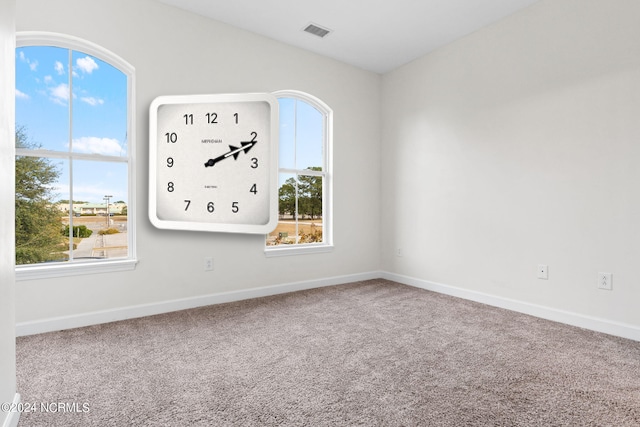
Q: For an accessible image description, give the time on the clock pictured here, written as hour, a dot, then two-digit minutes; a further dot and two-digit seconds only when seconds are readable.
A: 2.11
